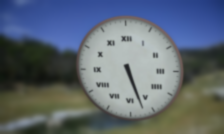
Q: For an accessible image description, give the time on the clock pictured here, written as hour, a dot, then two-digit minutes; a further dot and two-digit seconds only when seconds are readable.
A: 5.27
